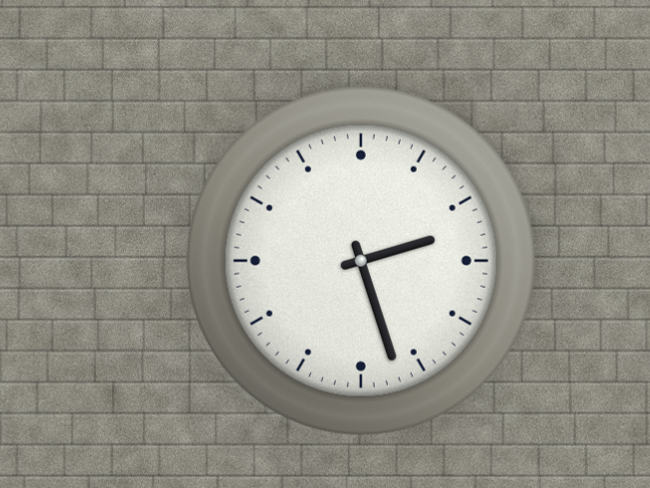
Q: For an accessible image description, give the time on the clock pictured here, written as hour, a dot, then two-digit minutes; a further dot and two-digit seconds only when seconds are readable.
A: 2.27
